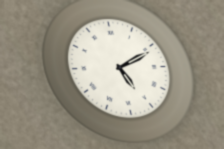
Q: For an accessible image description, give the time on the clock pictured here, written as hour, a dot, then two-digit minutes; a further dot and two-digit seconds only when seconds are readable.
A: 5.11
